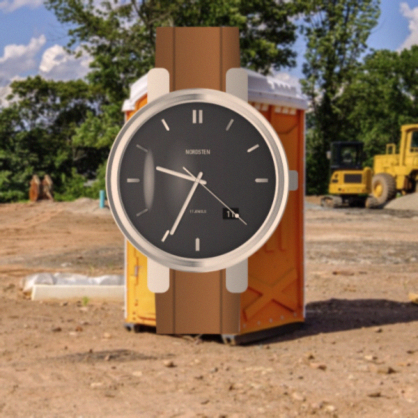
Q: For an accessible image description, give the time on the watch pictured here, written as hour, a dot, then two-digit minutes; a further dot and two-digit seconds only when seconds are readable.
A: 9.34.22
